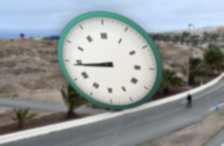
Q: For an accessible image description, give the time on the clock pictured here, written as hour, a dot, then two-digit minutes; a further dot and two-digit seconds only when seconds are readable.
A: 8.44
